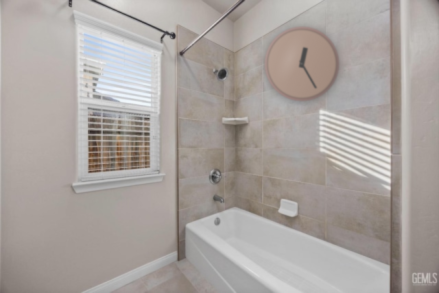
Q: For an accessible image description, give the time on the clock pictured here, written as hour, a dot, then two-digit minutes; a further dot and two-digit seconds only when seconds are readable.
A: 12.25
